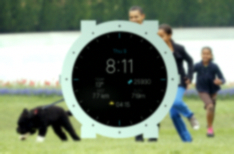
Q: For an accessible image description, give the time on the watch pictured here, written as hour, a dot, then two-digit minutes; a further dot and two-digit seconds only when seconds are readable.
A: 8.11
